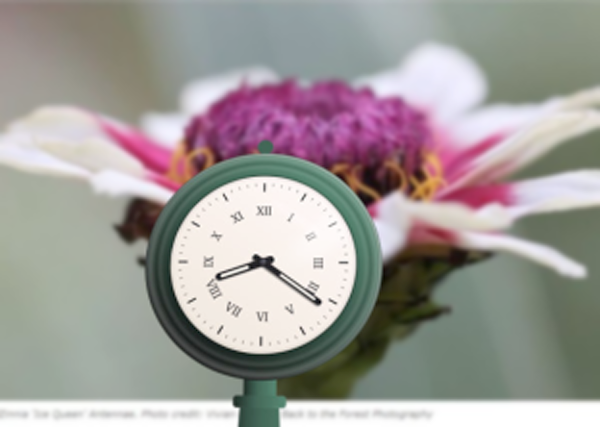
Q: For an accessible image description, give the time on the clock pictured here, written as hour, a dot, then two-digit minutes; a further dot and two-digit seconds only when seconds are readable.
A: 8.21
